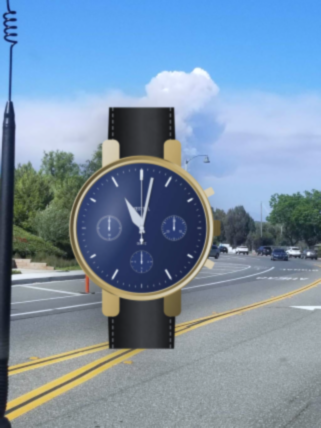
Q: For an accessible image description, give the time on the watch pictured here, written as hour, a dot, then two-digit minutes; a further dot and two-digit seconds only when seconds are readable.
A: 11.02
